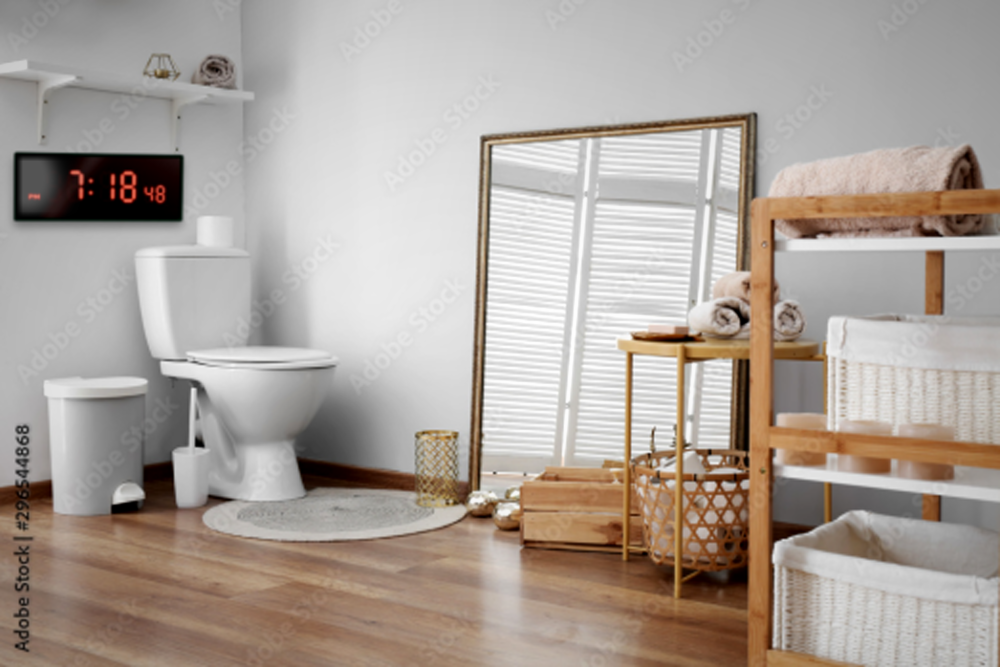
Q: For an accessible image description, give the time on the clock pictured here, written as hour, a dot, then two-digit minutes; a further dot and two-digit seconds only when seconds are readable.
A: 7.18.48
